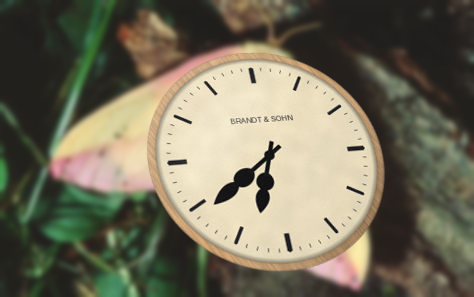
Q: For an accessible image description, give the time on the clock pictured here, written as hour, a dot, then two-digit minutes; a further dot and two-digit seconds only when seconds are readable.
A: 6.39
